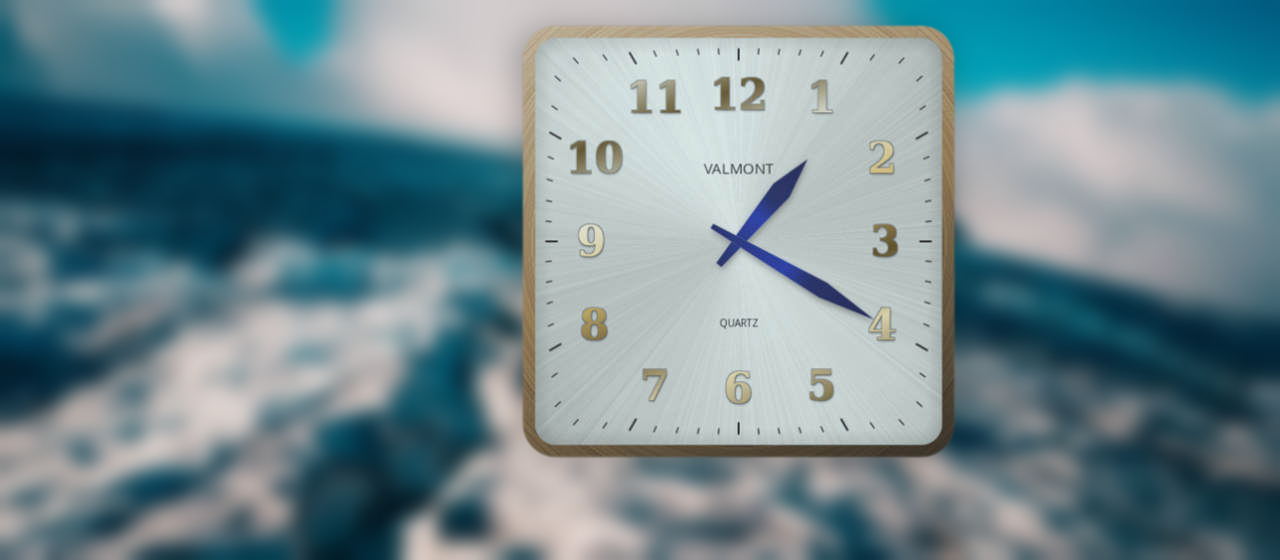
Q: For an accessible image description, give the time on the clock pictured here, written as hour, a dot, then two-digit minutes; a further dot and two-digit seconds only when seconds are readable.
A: 1.20
